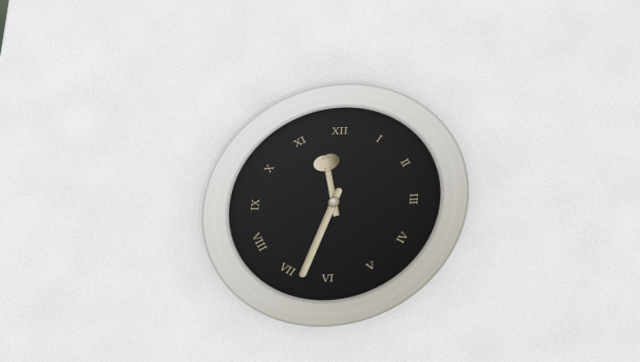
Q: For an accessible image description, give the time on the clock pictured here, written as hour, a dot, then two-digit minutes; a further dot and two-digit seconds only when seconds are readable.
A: 11.33
